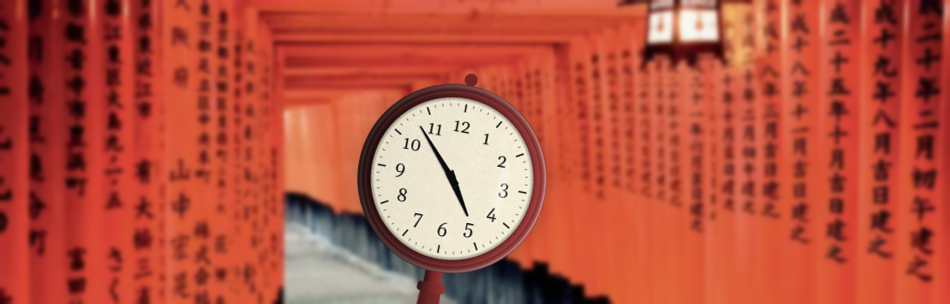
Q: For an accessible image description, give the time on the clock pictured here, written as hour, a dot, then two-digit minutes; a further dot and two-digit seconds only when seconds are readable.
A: 4.53
